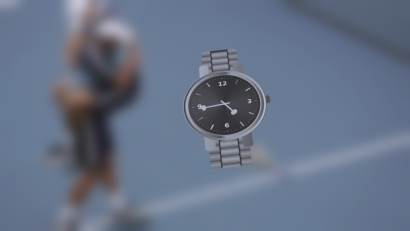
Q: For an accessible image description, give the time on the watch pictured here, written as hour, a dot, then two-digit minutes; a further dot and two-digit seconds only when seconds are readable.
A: 4.44
